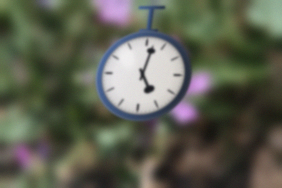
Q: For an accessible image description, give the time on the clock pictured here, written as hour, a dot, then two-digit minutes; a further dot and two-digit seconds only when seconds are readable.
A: 5.02
